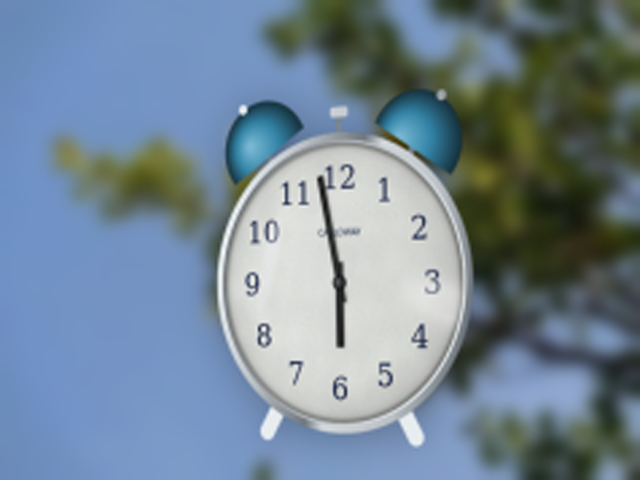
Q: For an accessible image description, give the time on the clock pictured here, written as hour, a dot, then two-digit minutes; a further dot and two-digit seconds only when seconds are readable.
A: 5.58
